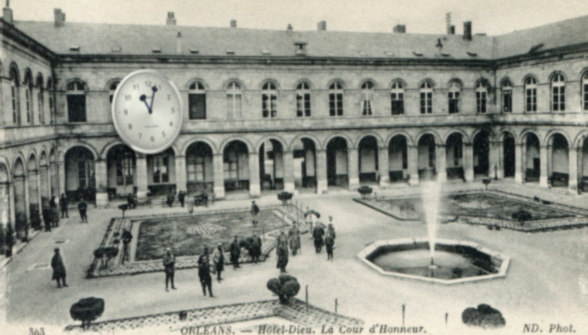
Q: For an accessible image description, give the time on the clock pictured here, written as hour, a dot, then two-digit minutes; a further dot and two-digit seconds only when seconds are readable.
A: 11.03
